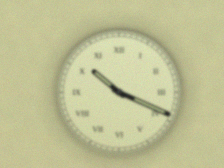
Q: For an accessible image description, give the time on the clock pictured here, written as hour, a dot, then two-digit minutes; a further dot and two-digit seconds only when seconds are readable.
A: 10.19
